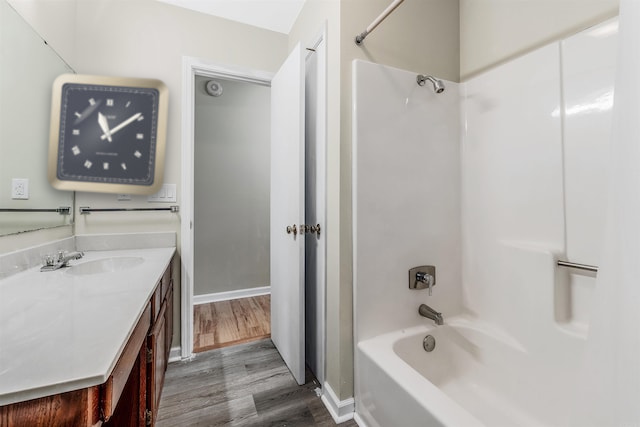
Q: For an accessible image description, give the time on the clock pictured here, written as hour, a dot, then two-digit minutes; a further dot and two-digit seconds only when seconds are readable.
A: 11.09
